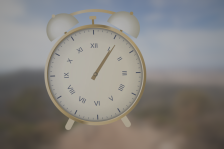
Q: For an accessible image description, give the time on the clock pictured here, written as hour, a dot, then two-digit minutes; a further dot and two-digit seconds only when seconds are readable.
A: 1.06
